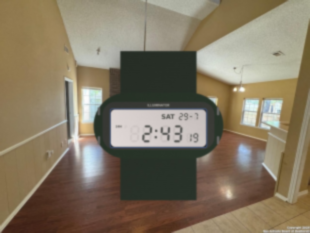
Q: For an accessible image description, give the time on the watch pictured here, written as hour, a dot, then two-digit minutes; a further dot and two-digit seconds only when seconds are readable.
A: 2.43
